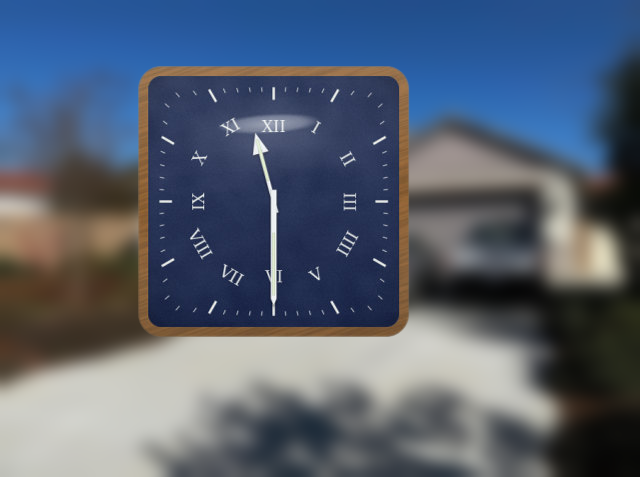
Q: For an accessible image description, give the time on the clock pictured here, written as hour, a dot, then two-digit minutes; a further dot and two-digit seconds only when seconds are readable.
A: 11.30
